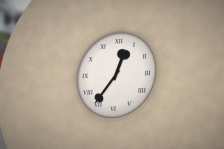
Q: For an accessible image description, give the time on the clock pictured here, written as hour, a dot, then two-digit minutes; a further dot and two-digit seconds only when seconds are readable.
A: 12.36
